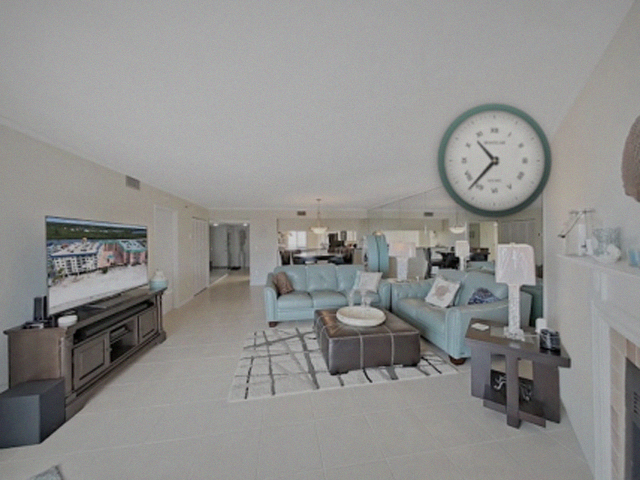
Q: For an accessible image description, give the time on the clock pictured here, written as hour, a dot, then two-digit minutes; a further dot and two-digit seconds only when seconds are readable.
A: 10.37
